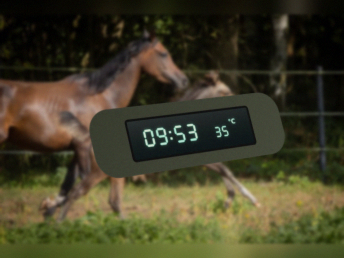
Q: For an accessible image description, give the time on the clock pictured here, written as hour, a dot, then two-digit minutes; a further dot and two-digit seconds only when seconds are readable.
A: 9.53
